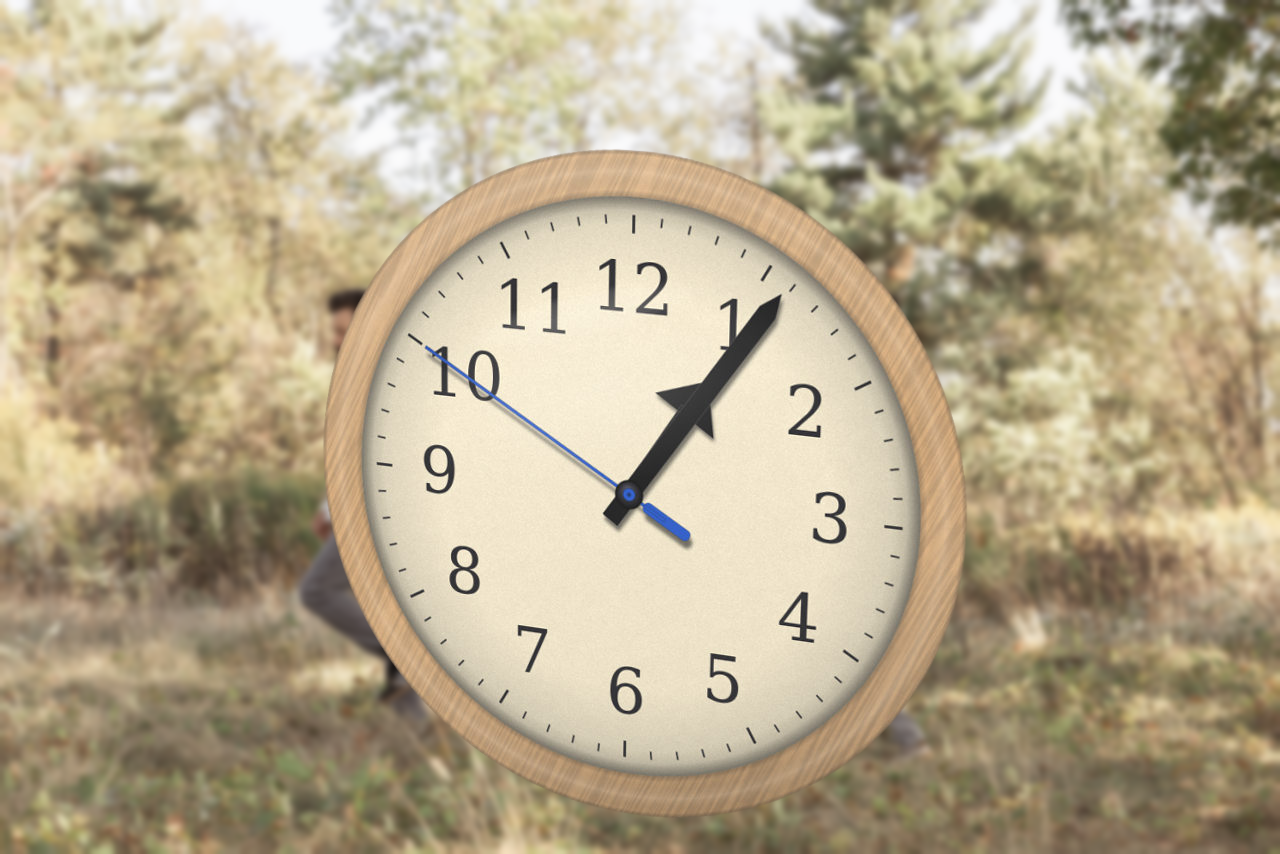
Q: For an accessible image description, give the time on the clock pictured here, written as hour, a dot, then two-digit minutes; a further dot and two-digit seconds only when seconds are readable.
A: 1.05.50
